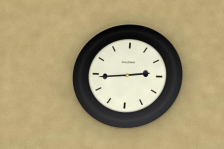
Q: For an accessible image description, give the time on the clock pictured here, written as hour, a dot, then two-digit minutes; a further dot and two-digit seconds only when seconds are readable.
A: 2.44
